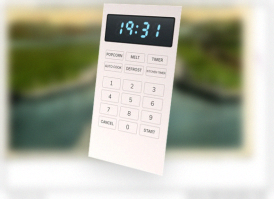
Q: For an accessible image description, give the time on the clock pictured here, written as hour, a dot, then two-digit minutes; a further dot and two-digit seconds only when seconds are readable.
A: 19.31
